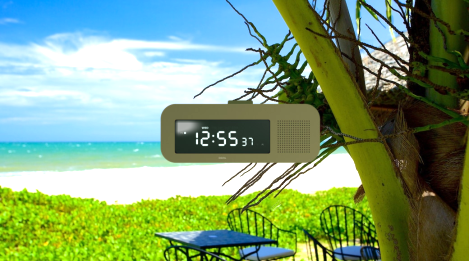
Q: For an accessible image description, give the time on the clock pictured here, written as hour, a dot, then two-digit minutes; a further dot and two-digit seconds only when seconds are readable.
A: 12.55.37
